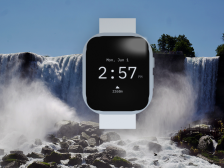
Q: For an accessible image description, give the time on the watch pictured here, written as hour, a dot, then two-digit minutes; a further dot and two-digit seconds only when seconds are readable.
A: 2.57
